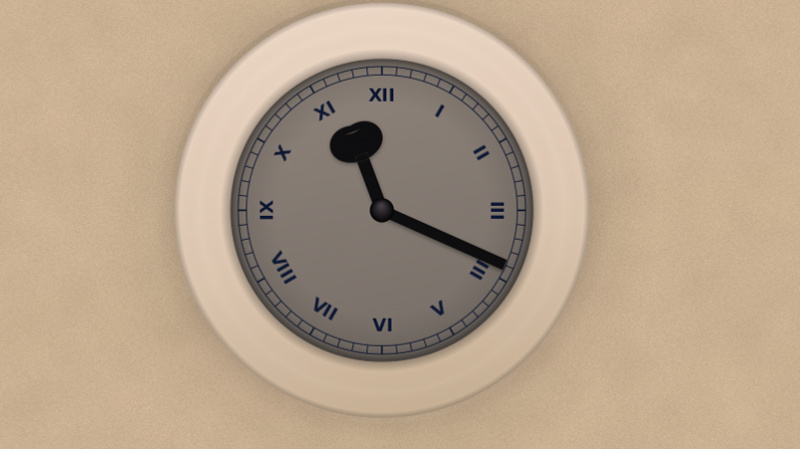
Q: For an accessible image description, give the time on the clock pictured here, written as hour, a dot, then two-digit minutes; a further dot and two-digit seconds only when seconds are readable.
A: 11.19
